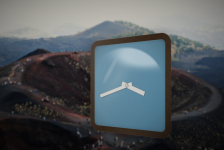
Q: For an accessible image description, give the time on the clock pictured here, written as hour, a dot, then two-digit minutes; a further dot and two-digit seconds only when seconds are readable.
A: 3.42
